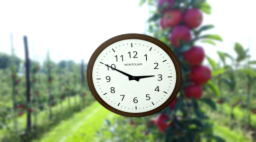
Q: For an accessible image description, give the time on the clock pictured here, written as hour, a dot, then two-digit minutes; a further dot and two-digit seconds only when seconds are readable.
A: 2.50
